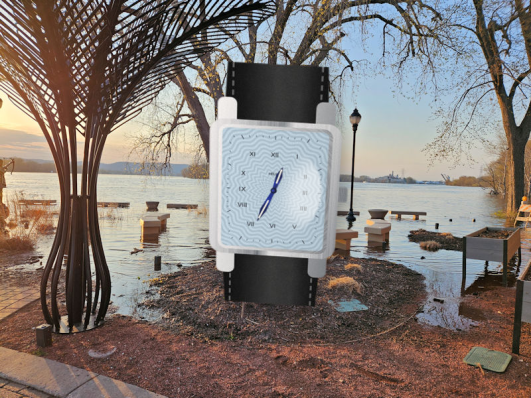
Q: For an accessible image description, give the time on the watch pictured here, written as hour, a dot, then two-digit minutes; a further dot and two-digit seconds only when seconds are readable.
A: 12.34
